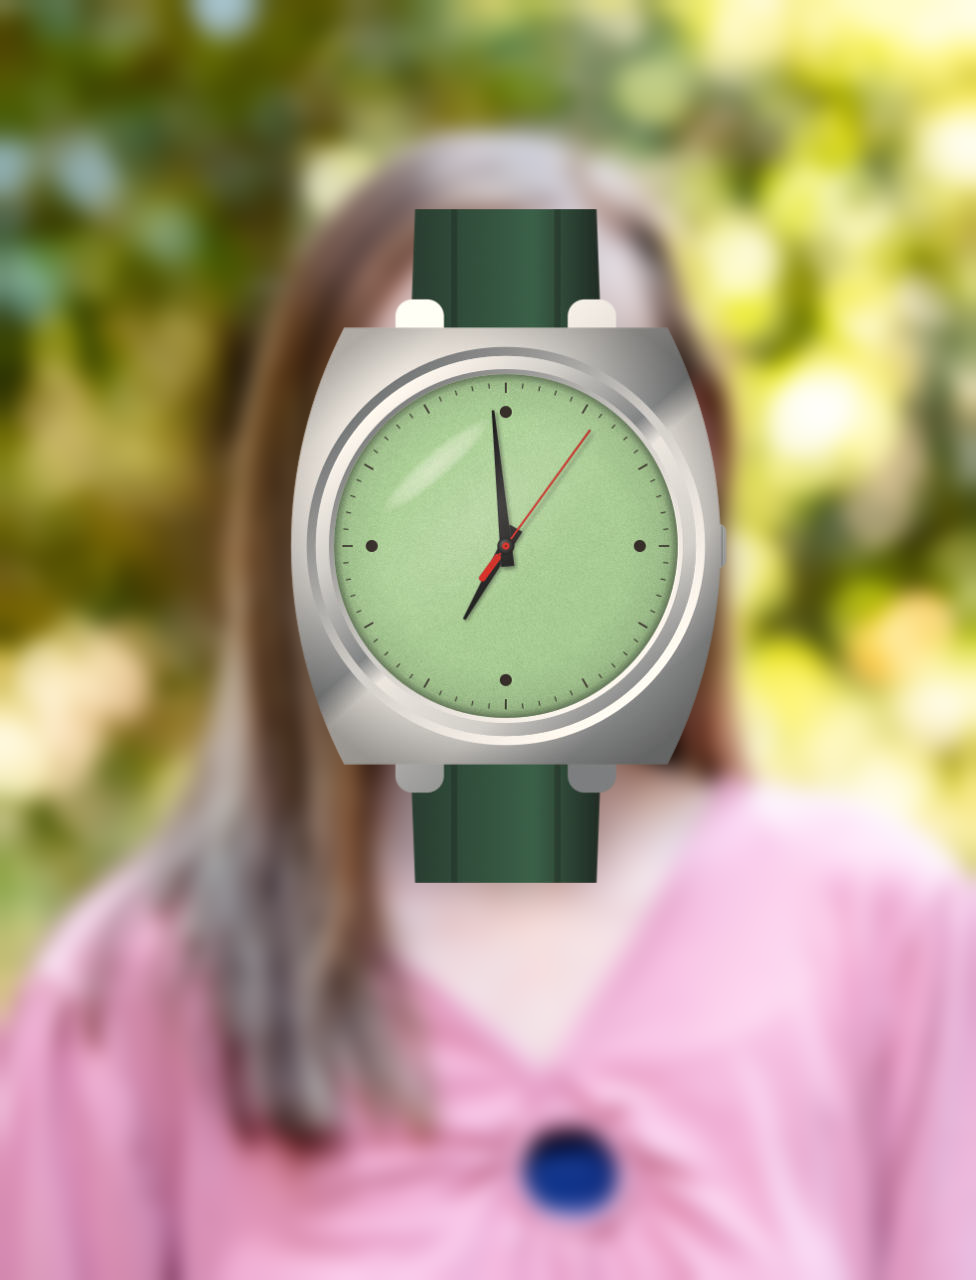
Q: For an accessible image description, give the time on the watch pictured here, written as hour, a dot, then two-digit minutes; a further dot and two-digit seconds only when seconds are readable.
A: 6.59.06
